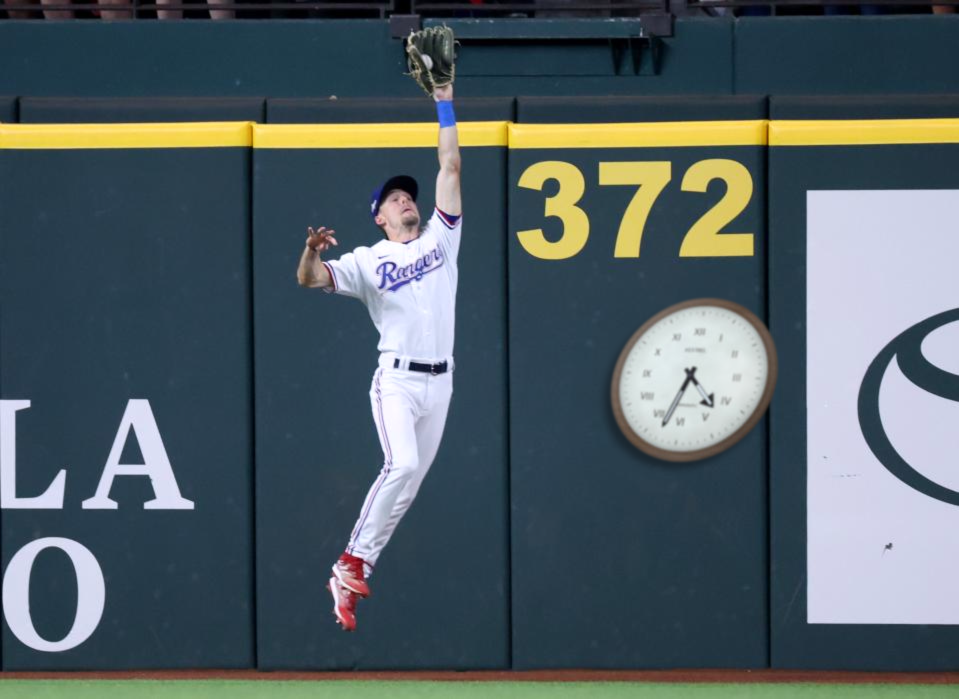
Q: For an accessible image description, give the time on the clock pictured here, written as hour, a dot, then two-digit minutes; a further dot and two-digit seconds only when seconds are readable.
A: 4.33
